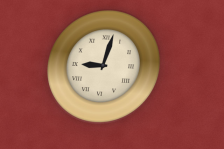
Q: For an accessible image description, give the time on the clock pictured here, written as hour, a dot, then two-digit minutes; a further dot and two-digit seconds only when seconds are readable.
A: 9.02
